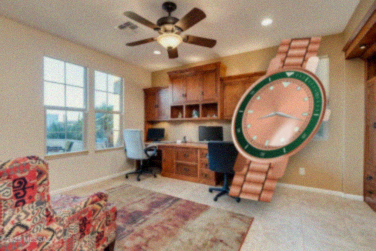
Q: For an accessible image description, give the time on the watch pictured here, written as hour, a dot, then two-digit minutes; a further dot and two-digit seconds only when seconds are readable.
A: 8.17
